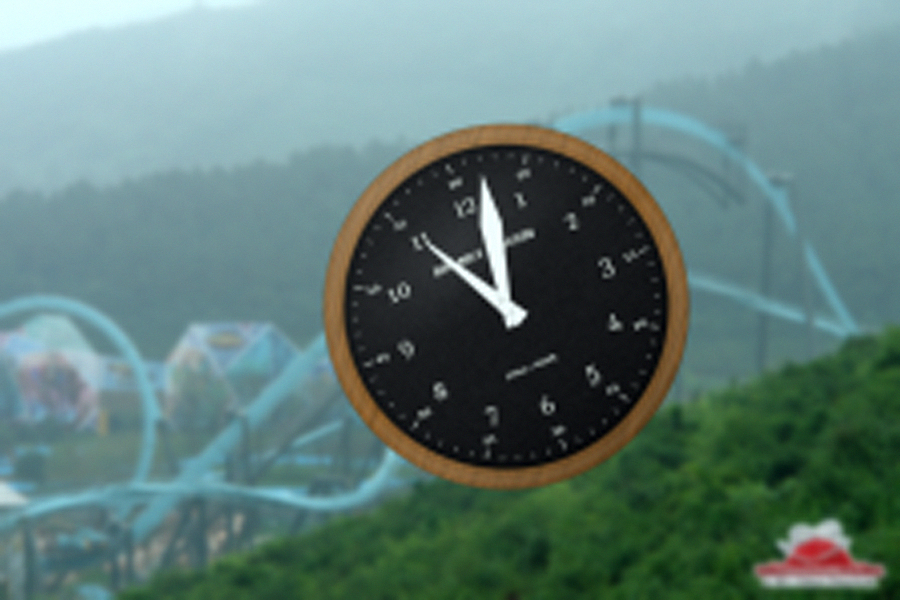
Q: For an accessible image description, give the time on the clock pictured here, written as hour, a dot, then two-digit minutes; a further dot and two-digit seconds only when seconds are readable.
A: 11.02
